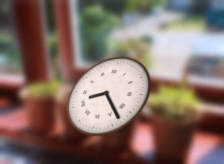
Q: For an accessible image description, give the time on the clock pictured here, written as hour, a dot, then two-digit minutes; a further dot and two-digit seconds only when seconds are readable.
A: 8.23
